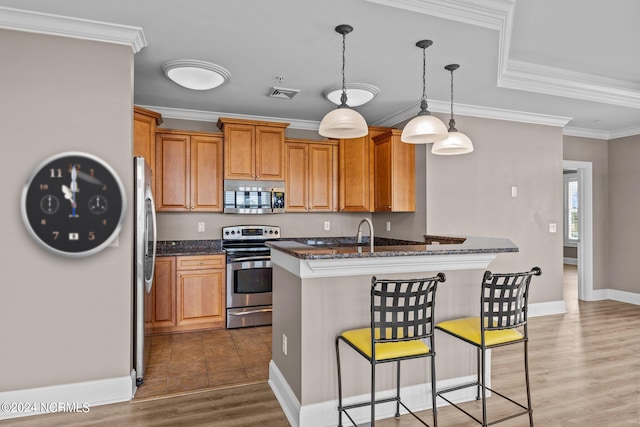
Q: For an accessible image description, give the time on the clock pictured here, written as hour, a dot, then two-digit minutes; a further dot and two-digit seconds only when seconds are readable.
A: 11.00
